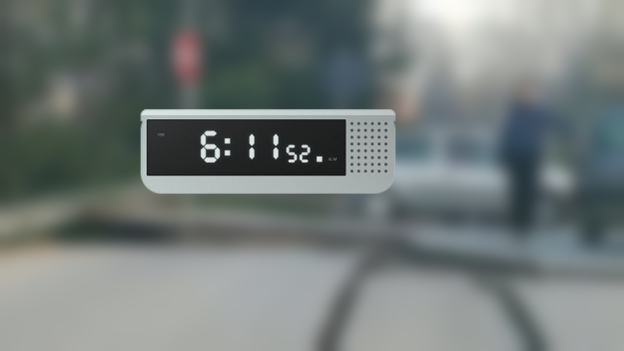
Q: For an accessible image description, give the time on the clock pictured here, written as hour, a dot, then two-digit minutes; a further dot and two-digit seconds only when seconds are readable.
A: 6.11.52
